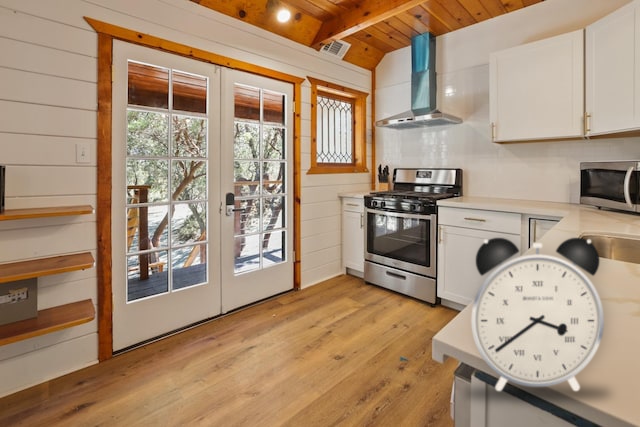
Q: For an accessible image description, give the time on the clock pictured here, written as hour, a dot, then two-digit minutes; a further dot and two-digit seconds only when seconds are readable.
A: 3.39
